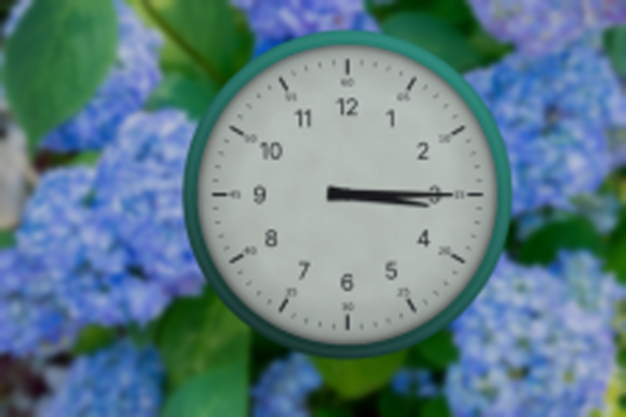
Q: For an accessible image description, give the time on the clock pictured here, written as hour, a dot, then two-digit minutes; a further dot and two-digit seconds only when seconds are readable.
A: 3.15
